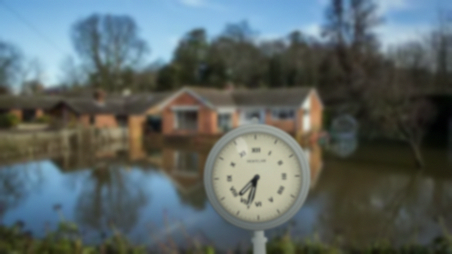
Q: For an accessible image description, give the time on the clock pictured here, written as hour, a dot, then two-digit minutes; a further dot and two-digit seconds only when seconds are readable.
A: 7.33
